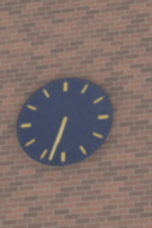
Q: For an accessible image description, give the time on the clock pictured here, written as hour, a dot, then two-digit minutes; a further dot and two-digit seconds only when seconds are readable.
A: 6.33
